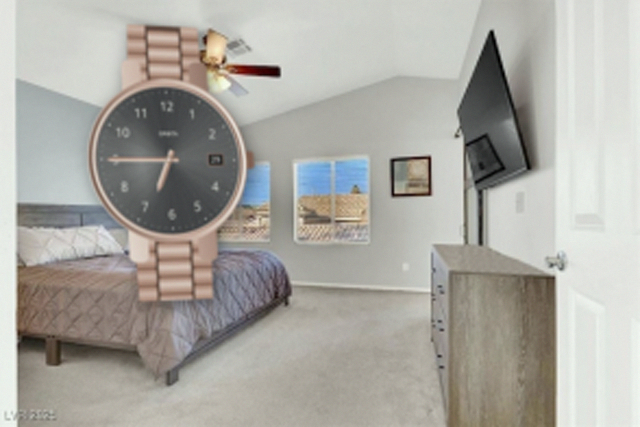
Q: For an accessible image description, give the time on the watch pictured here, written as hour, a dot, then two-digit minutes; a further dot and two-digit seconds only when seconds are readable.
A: 6.45
